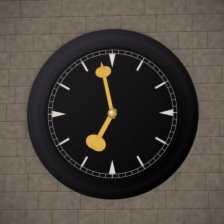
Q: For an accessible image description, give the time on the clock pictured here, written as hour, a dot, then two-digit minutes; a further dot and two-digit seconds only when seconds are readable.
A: 6.58
